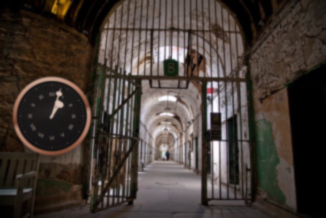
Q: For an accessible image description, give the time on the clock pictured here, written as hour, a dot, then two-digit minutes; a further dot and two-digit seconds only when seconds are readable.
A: 1.03
